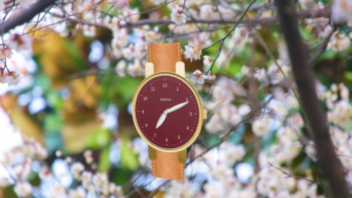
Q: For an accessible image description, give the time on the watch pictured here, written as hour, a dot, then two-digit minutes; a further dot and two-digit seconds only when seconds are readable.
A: 7.11
